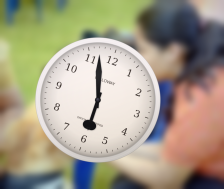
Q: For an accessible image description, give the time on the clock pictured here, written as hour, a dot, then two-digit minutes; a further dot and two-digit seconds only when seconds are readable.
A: 5.57
